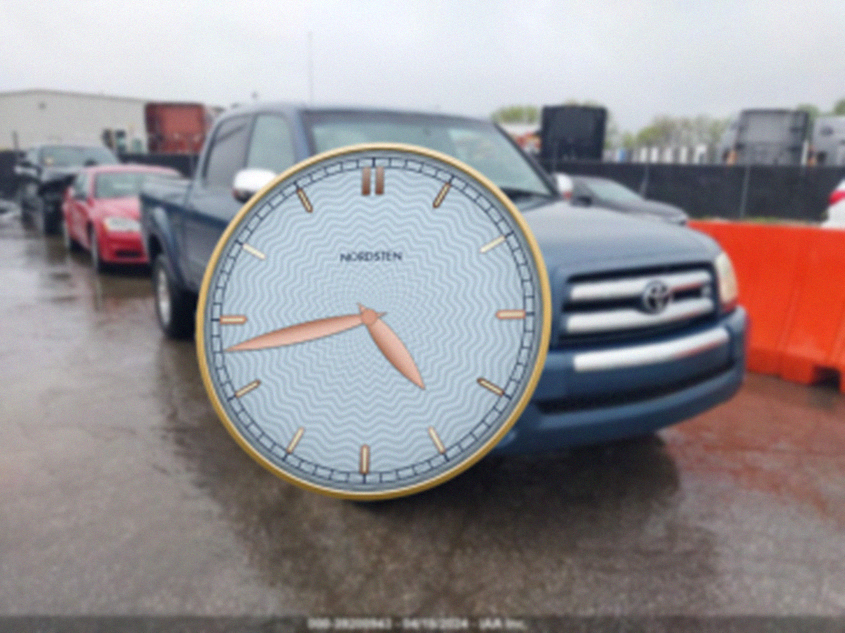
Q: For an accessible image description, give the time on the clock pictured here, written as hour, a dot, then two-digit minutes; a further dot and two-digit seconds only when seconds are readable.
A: 4.43
